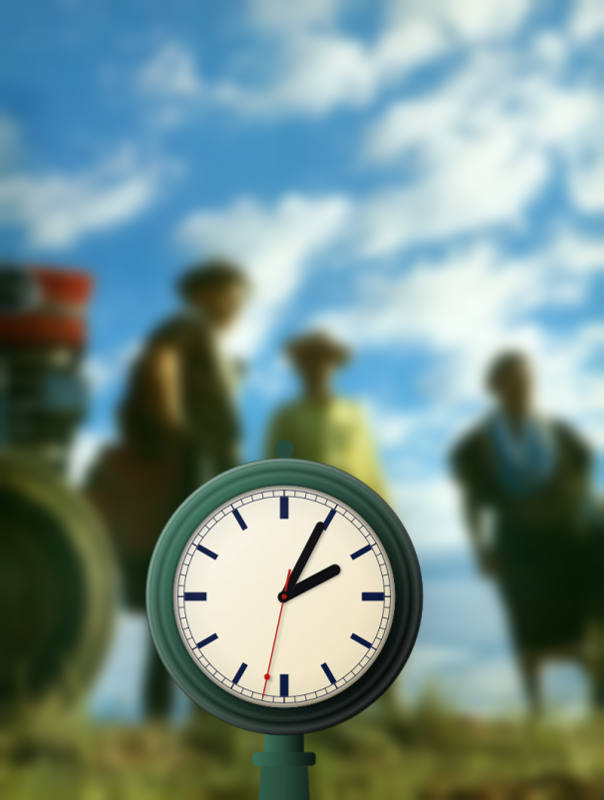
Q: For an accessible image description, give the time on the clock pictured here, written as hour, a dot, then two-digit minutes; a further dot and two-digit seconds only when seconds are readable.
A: 2.04.32
